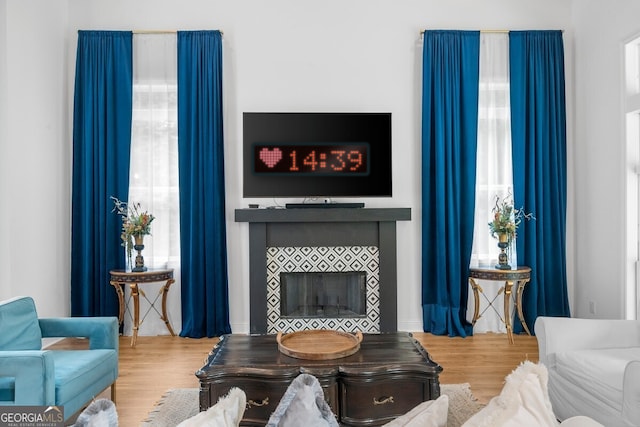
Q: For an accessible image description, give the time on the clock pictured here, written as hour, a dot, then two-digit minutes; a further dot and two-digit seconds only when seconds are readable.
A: 14.39
